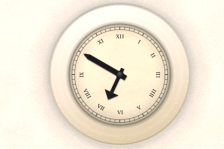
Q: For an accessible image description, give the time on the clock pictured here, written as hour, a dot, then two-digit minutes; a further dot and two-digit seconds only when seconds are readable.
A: 6.50
